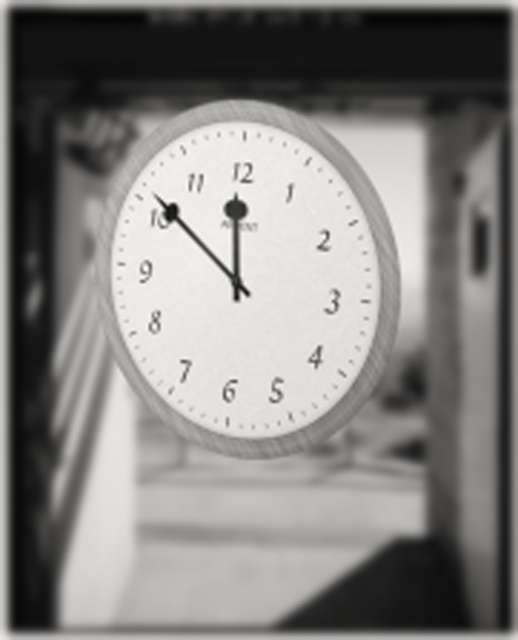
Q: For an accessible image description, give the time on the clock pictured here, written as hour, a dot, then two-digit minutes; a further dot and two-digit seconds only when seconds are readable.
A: 11.51
